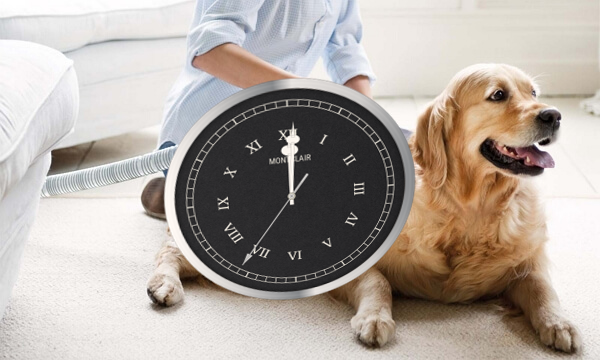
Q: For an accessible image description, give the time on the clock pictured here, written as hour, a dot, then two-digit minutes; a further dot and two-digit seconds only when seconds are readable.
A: 12.00.36
